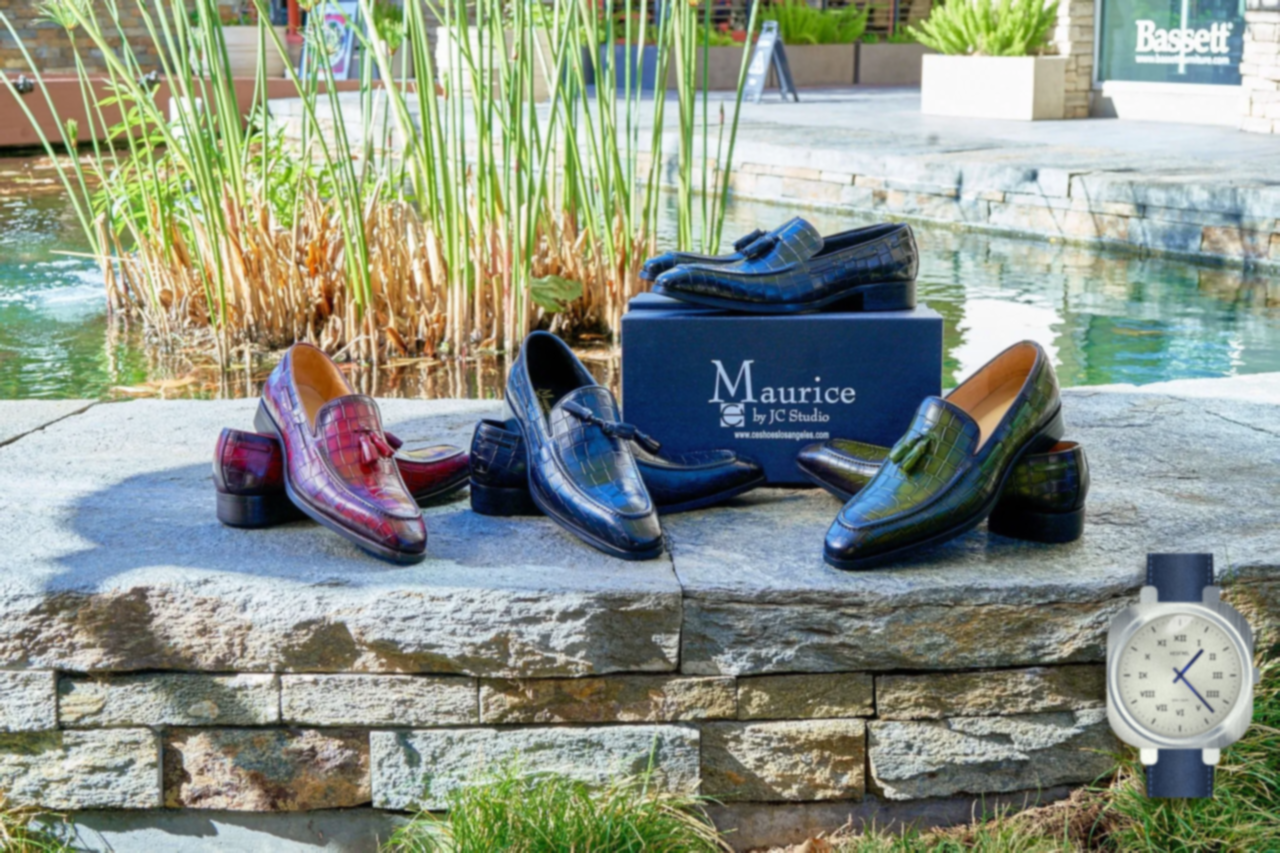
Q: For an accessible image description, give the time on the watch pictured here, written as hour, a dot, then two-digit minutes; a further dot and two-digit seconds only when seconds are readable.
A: 1.23
